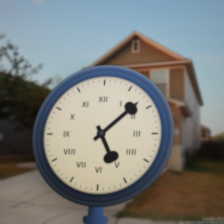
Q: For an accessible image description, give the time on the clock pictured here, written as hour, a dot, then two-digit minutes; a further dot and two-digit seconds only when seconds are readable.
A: 5.08
